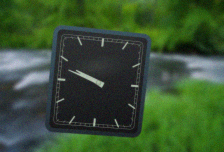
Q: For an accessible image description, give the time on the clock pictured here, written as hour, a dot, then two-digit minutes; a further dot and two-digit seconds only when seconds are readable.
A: 9.48
